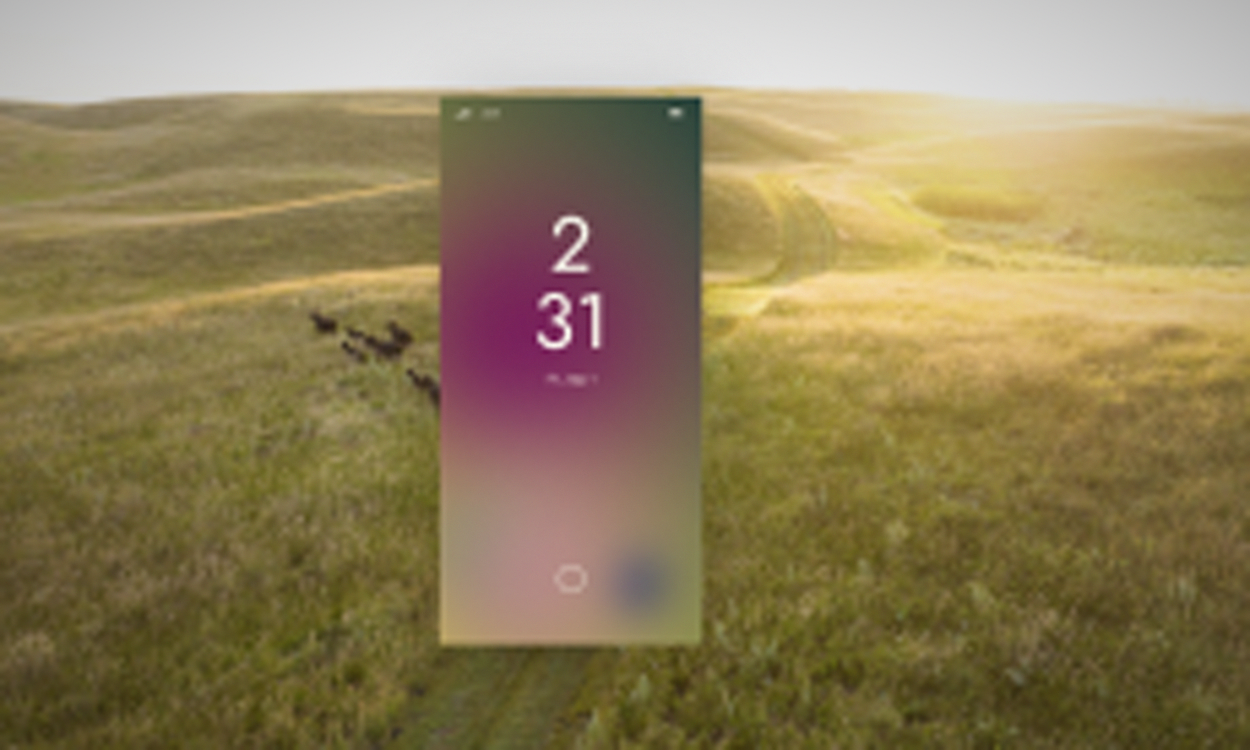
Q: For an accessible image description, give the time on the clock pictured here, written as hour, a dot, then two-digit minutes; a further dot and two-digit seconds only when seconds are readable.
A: 2.31
